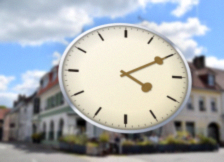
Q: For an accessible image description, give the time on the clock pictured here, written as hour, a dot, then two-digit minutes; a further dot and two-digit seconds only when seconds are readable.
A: 4.10
